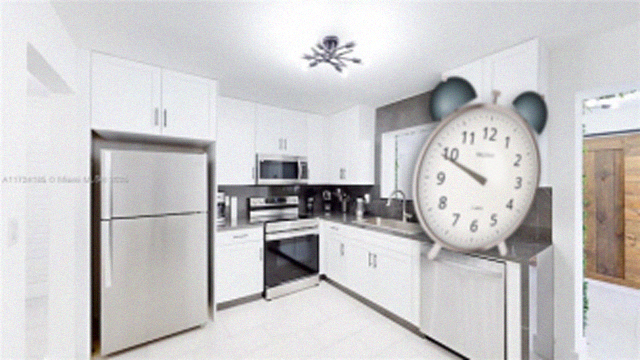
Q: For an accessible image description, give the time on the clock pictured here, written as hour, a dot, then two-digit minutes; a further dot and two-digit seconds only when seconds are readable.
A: 9.49
